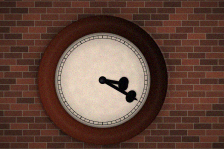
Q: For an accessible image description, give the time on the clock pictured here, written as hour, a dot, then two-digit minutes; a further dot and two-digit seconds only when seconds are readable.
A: 3.20
